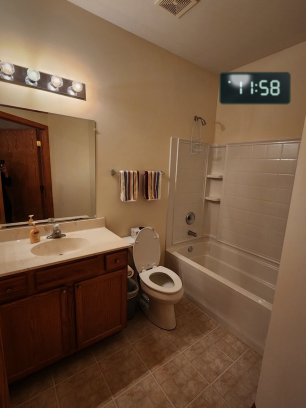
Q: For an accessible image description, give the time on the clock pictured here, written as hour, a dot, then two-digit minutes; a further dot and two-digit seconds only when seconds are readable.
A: 11.58
